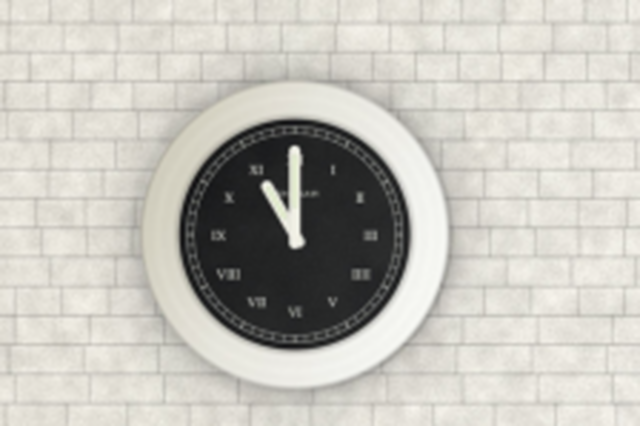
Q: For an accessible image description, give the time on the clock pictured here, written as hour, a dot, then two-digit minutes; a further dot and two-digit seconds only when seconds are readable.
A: 11.00
